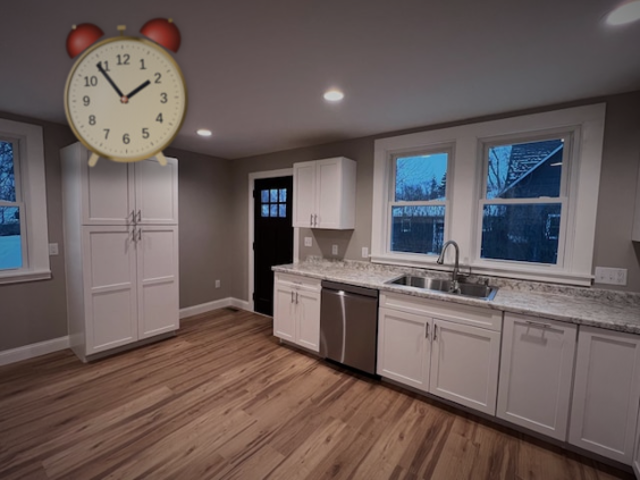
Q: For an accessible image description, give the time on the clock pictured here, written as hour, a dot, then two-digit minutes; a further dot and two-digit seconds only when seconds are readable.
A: 1.54
